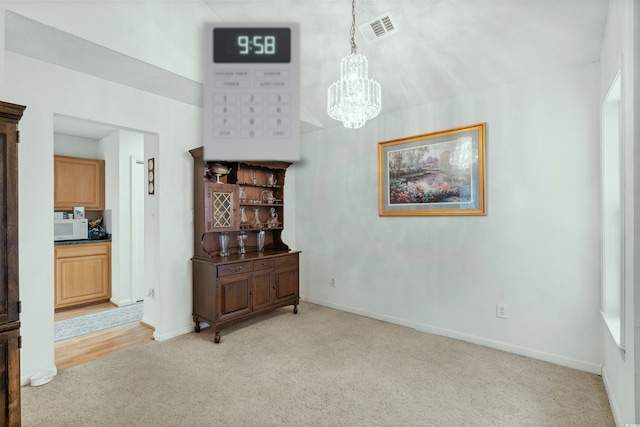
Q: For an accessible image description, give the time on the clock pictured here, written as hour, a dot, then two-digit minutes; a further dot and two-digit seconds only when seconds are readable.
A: 9.58
